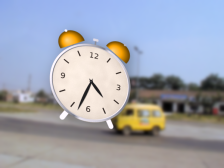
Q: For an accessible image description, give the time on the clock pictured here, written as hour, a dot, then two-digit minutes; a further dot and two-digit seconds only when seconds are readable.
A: 4.33
